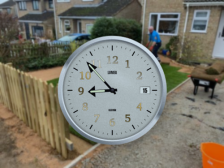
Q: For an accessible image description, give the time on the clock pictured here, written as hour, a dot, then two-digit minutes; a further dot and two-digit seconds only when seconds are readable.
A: 8.53
